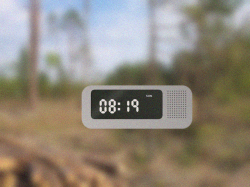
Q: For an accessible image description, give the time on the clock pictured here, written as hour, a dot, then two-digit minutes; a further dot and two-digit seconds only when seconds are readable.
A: 8.19
